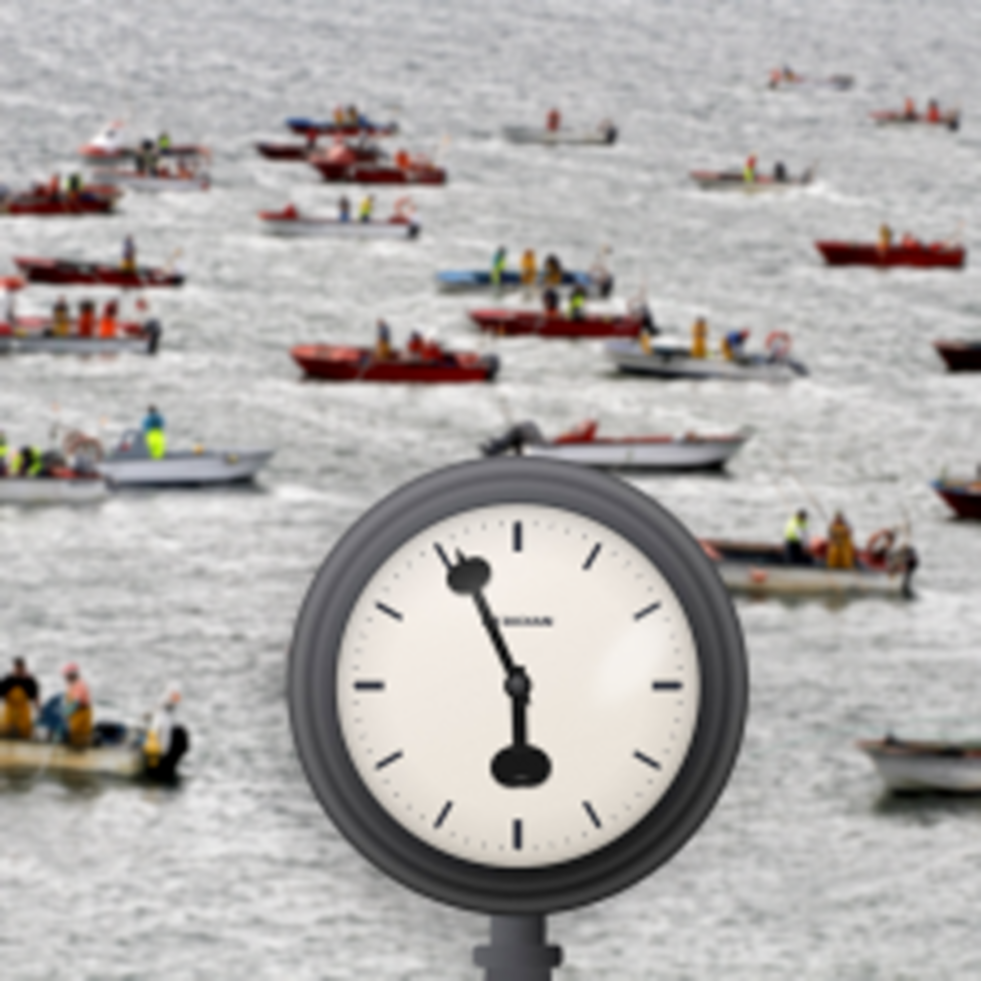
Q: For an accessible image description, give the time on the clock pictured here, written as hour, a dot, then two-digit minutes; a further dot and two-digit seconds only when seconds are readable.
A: 5.56
